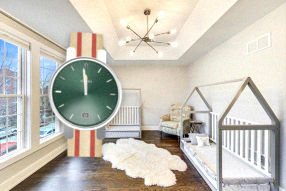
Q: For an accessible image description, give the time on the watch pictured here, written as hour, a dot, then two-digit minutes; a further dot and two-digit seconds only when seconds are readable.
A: 11.59
